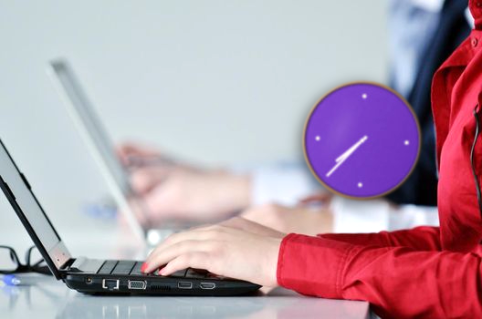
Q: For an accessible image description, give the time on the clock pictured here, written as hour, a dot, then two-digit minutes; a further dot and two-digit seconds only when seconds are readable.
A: 7.37
